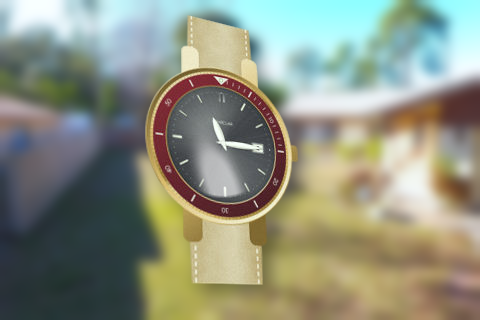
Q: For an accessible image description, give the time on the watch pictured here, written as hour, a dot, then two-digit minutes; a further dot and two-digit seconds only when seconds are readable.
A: 11.15
